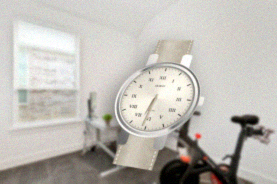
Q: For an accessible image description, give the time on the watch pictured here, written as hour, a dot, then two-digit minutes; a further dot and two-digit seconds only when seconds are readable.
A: 6.31
